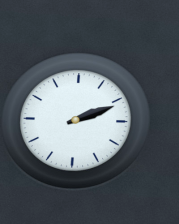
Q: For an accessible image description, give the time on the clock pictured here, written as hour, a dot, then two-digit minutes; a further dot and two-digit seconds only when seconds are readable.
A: 2.11
